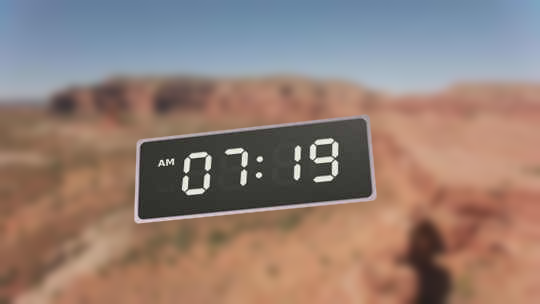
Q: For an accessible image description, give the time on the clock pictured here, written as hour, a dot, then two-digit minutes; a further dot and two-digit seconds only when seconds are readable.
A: 7.19
